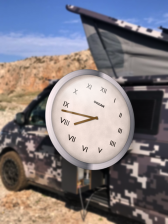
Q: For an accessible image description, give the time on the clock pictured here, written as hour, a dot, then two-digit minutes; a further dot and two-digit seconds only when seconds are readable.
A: 7.43
